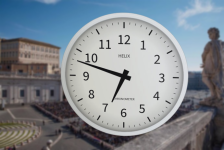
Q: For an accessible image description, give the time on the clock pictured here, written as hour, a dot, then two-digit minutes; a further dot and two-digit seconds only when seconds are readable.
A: 6.48
